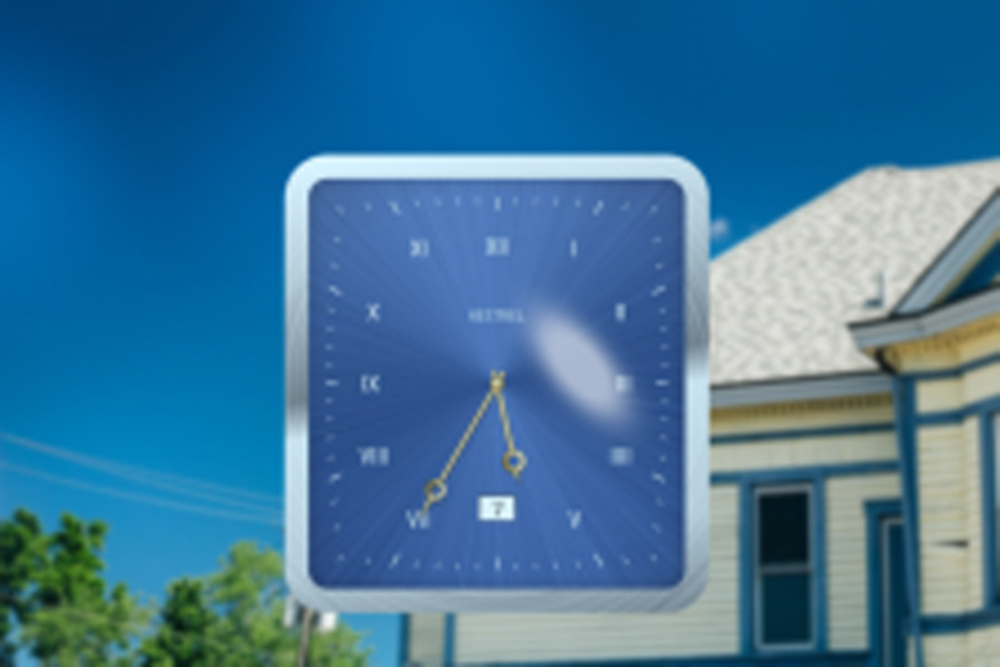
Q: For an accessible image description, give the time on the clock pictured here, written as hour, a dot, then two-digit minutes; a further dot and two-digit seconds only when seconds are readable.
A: 5.35
